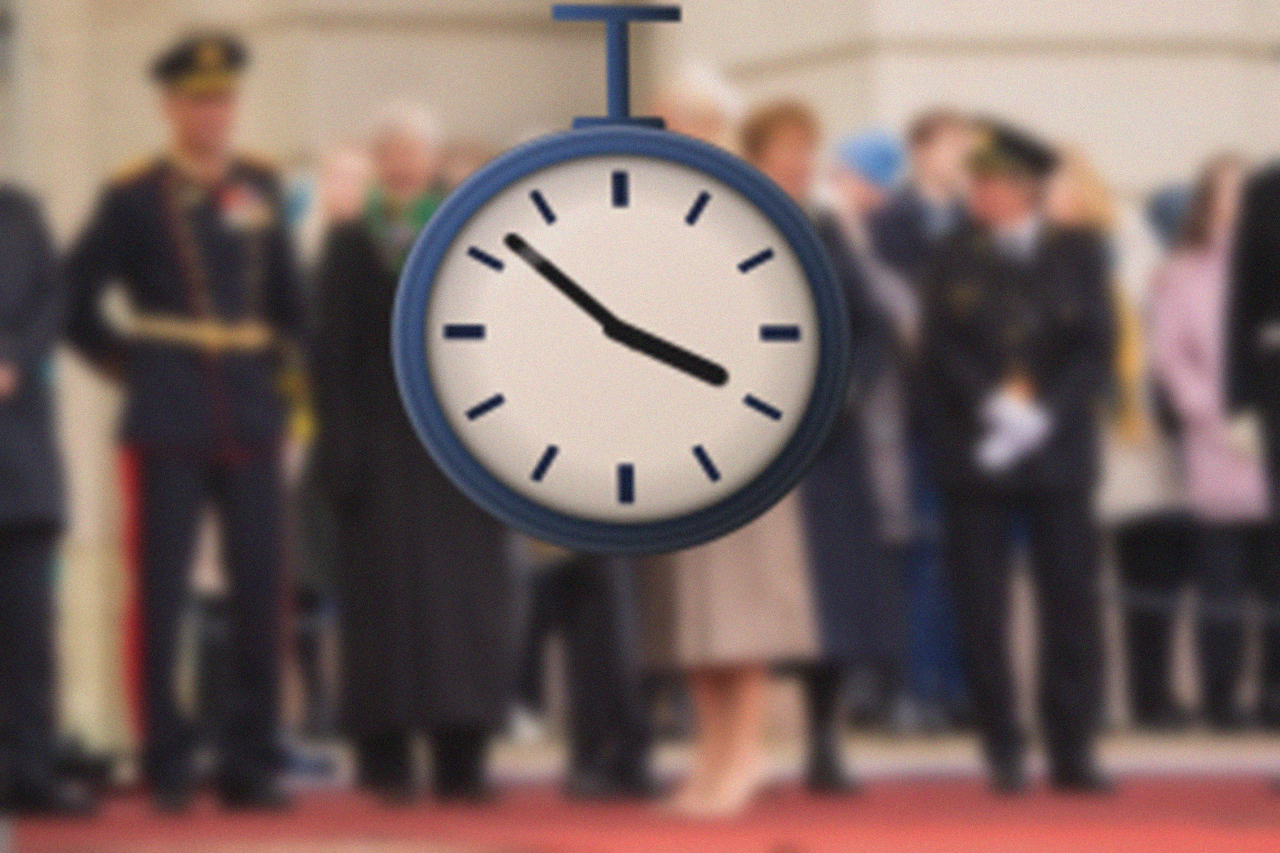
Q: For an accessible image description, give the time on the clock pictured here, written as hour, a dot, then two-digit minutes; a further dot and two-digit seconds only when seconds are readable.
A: 3.52
